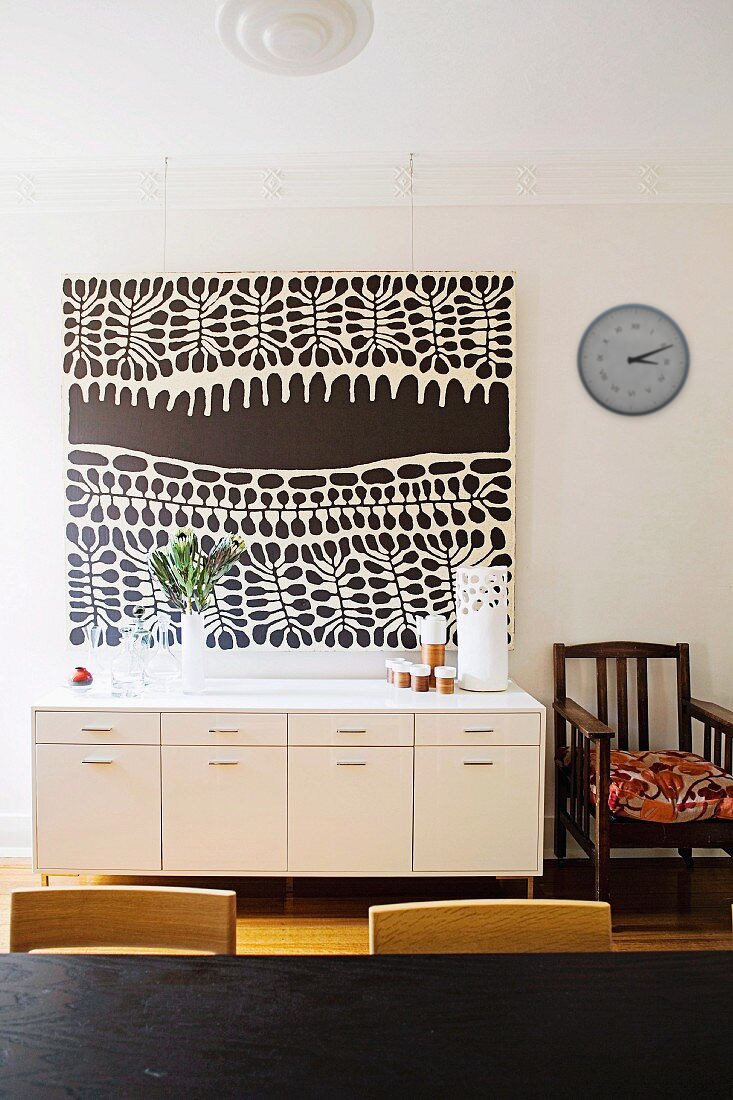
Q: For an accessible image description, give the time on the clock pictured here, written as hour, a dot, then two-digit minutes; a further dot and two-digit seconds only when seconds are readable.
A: 3.11
